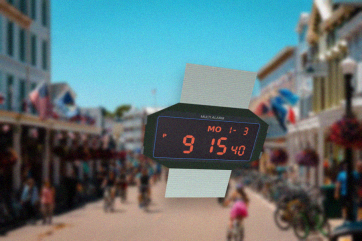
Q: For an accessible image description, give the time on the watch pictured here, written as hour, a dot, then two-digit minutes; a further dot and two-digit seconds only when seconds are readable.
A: 9.15.40
